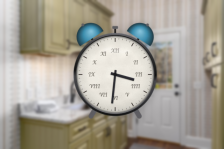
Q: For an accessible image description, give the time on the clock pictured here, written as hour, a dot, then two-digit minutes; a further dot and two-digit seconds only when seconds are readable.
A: 3.31
